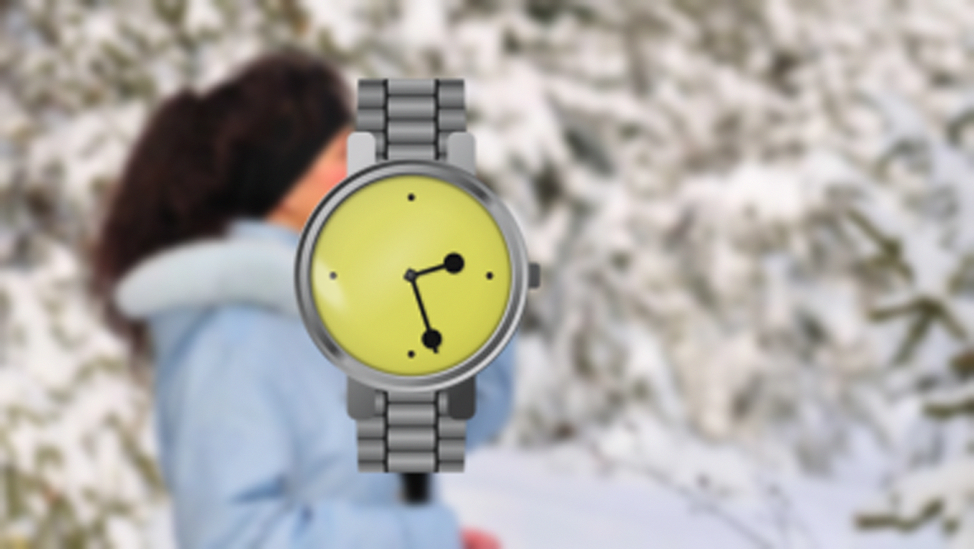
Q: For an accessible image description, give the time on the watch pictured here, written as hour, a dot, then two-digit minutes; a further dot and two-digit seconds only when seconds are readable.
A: 2.27
